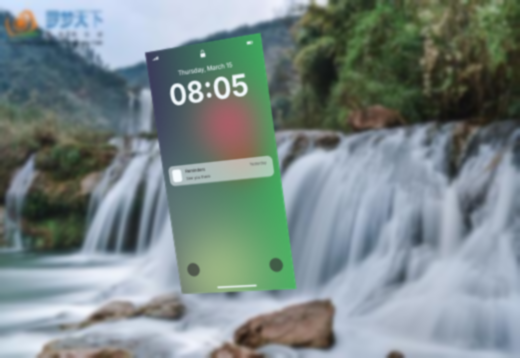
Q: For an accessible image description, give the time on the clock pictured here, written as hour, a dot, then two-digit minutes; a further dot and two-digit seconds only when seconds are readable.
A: 8.05
